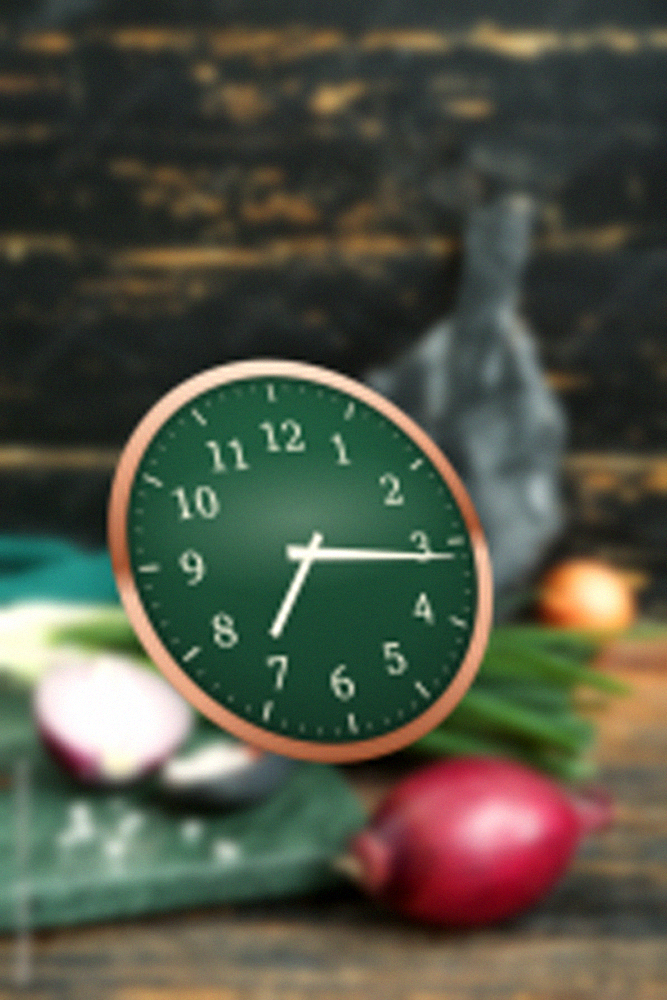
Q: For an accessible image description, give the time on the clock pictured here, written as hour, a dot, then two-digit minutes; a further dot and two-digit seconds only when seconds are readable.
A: 7.16
